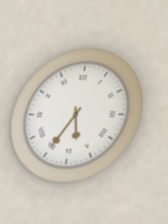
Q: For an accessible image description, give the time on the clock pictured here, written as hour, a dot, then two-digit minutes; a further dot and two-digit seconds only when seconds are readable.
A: 5.35
